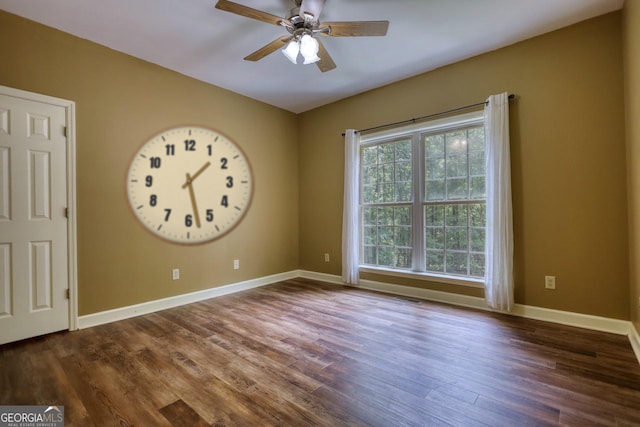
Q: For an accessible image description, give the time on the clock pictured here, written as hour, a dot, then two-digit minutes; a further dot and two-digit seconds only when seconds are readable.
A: 1.28
